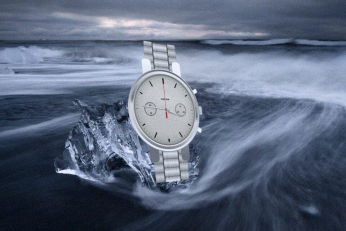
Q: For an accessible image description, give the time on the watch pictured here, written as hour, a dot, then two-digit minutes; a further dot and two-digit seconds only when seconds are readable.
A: 3.46
